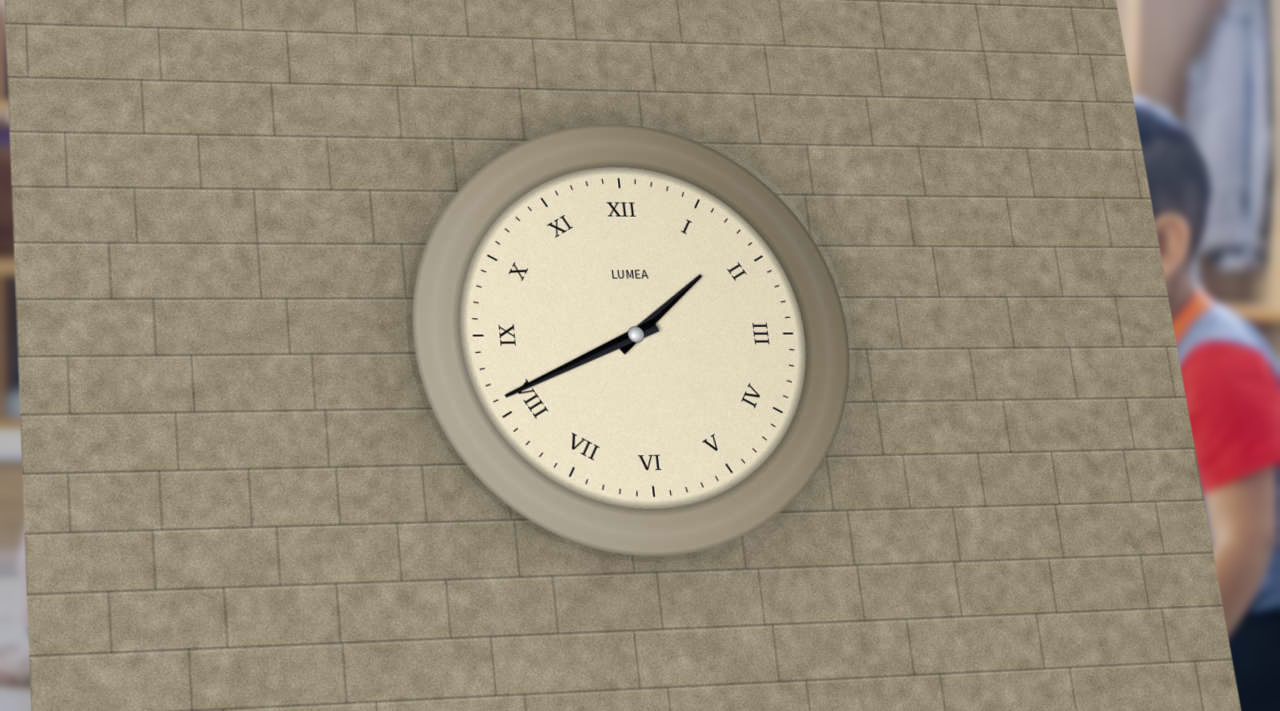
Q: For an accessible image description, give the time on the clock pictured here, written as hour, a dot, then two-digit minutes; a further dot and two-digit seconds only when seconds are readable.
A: 1.41
